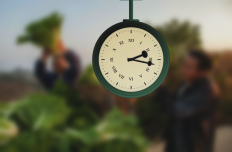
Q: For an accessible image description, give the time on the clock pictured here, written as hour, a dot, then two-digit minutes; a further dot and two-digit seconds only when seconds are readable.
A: 2.17
